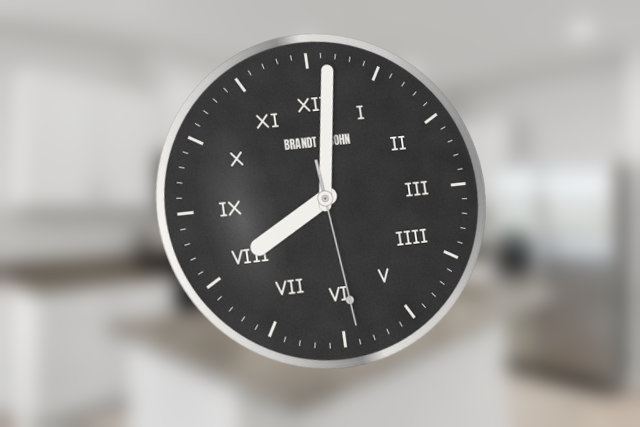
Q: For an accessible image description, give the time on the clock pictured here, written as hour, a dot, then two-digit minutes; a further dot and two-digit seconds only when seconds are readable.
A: 8.01.29
